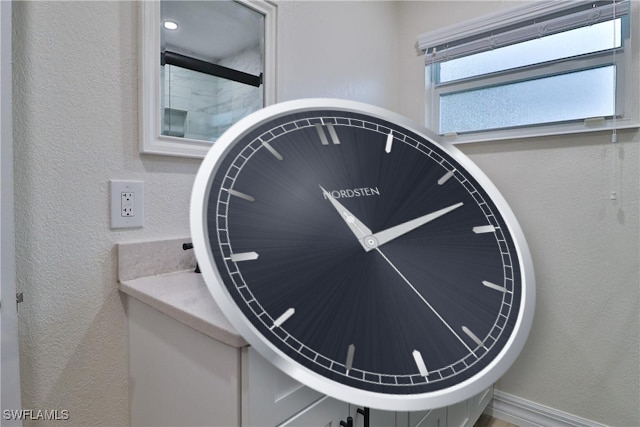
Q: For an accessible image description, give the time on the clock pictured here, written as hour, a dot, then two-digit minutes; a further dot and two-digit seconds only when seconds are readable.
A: 11.12.26
